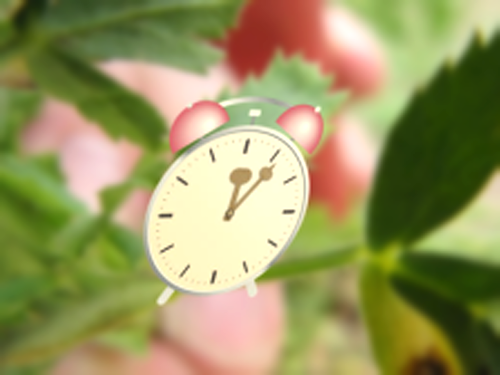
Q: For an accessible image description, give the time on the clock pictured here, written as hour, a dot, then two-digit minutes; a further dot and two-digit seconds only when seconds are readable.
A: 12.06
